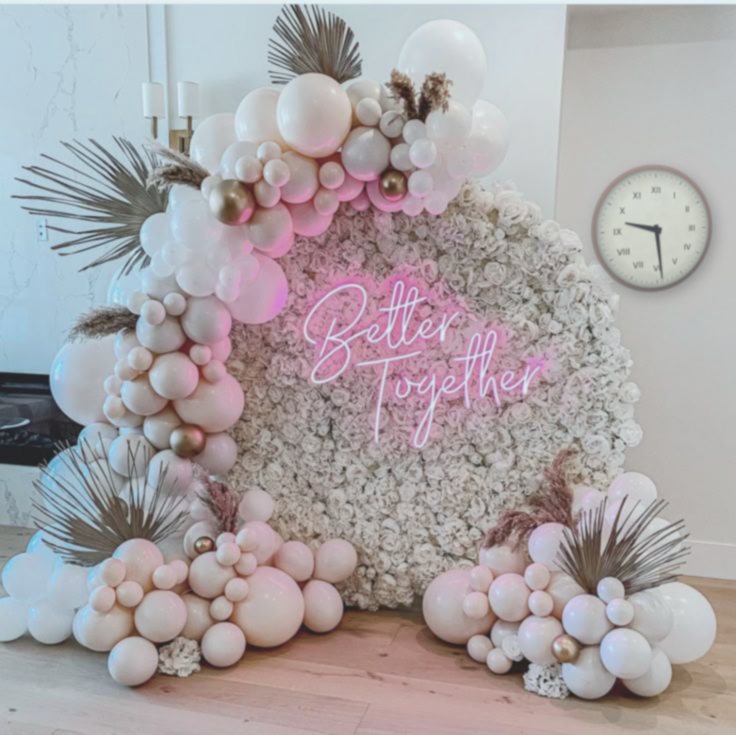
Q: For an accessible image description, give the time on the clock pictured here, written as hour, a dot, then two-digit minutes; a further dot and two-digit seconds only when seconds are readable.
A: 9.29
